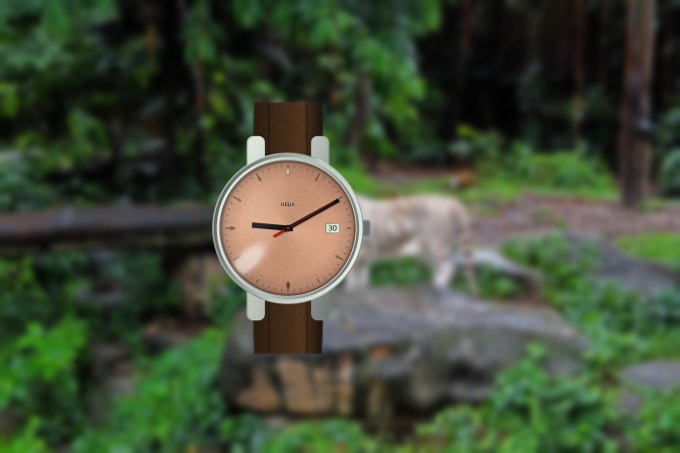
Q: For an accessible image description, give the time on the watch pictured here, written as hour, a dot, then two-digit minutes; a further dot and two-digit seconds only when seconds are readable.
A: 9.10.10
